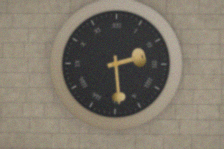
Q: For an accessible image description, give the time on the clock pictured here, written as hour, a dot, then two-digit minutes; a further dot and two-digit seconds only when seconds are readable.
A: 2.29
